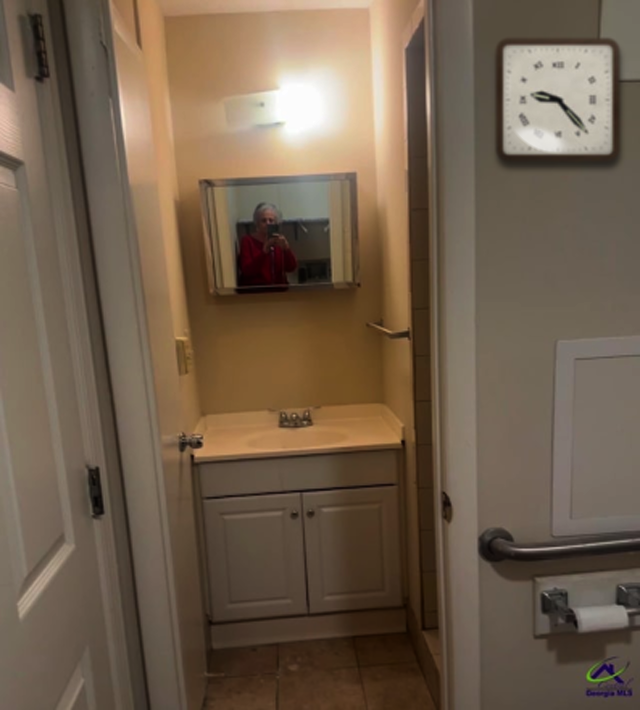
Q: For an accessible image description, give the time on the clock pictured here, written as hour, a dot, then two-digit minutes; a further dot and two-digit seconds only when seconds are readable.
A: 9.23
